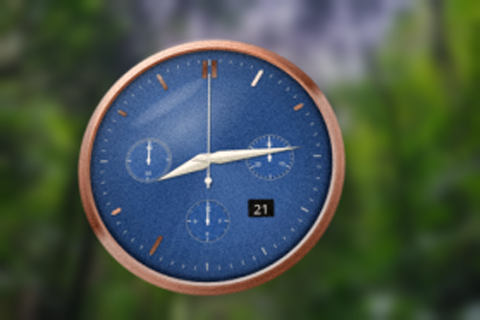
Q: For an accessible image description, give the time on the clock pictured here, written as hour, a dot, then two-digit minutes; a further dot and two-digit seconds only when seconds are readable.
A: 8.14
